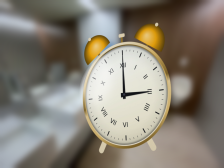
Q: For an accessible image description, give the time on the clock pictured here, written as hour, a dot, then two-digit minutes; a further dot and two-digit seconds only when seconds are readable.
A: 3.00
